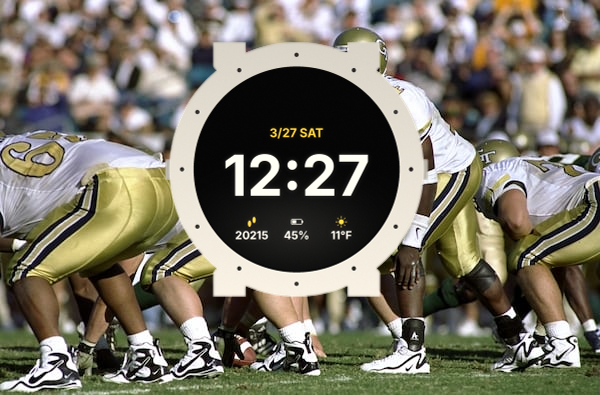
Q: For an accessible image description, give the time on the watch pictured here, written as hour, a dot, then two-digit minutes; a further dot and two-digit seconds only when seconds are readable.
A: 12.27
